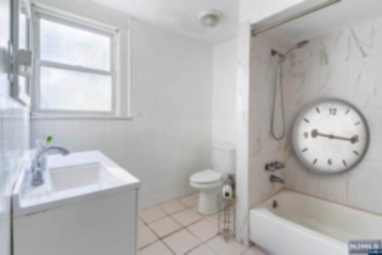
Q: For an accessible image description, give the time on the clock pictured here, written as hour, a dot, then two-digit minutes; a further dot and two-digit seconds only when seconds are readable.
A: 9.16
